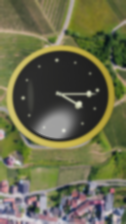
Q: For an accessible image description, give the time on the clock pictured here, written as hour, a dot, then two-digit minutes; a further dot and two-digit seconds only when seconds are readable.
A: 4.16
